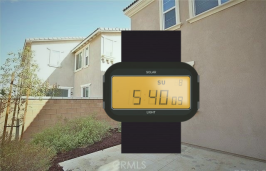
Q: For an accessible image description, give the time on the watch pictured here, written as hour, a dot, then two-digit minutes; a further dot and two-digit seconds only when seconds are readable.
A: 5.40.09
